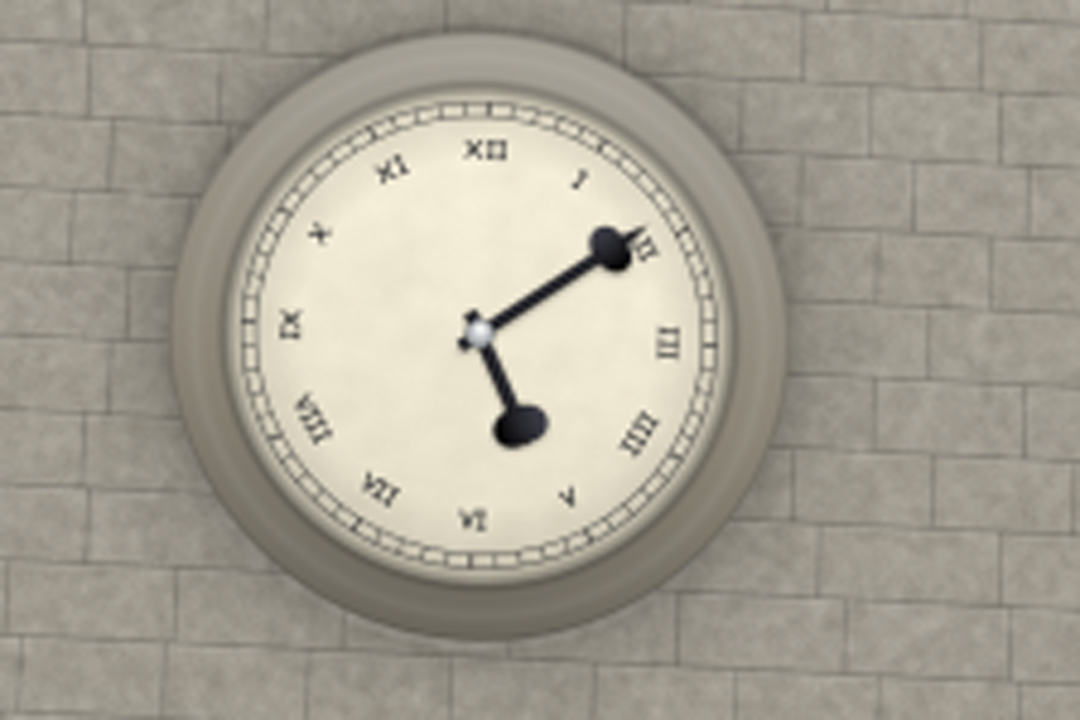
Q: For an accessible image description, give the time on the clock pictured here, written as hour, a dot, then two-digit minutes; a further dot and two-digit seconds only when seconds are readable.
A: 5.09
